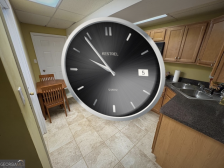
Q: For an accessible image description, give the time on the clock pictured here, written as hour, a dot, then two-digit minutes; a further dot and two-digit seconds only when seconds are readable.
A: 9.54
